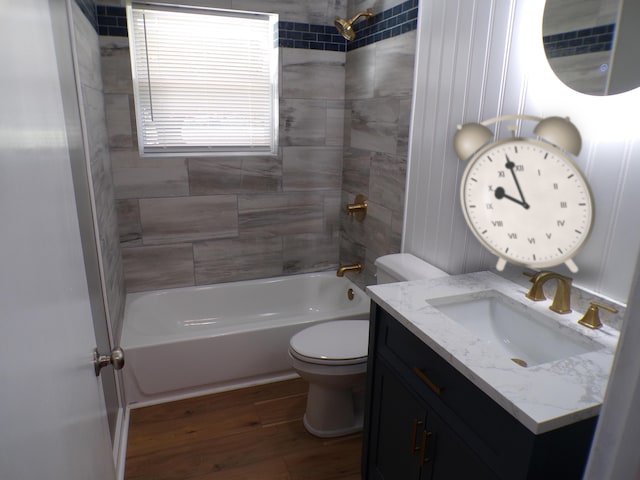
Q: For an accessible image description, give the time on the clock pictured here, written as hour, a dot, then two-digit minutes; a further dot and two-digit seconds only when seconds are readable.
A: 9.58
